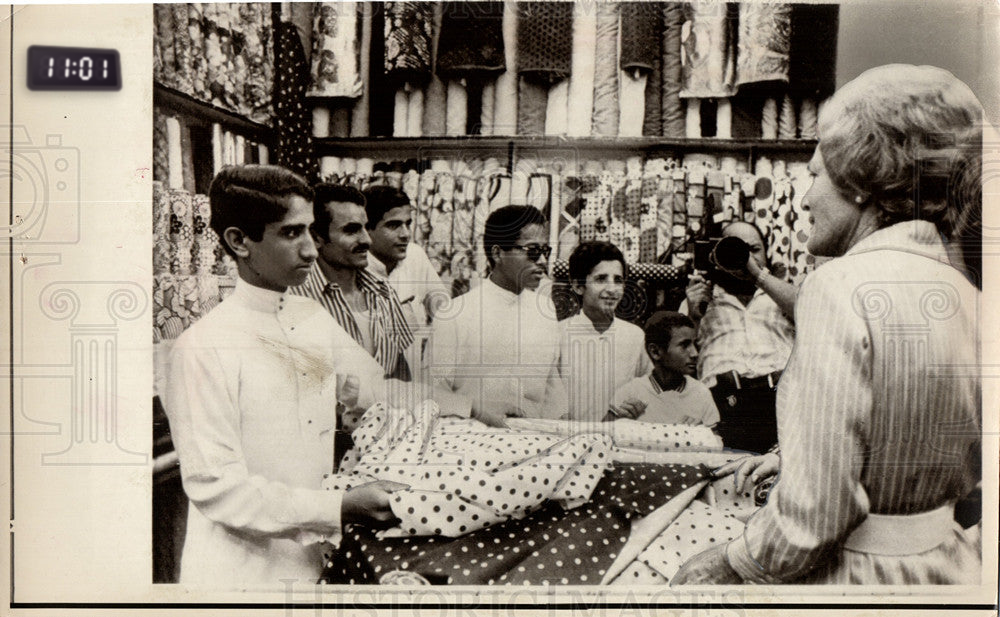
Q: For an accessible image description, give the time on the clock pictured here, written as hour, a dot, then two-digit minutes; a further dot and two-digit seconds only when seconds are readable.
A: 11.01
